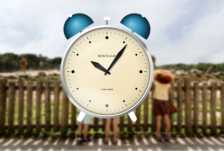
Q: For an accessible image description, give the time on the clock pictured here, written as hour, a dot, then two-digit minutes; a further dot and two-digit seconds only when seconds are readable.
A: 10.06
